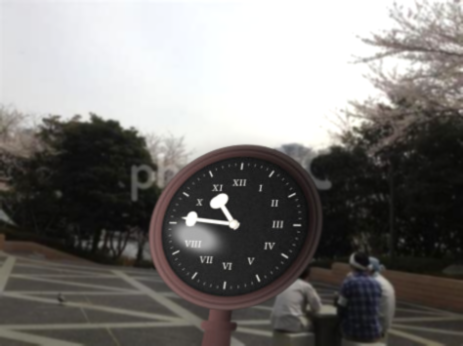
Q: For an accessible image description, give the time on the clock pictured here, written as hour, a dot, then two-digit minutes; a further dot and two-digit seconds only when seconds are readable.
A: 10.46
